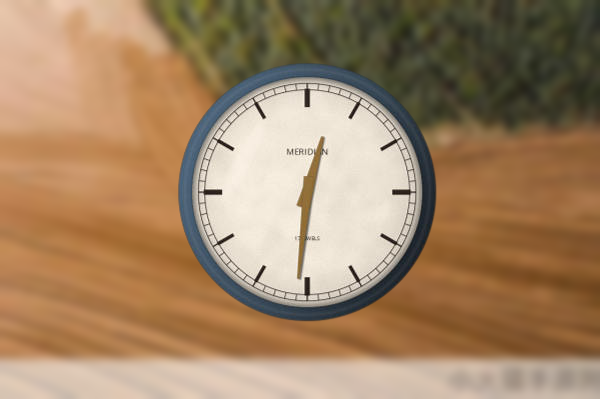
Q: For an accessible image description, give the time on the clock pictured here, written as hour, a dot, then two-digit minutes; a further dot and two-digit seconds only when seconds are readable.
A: 12.31
